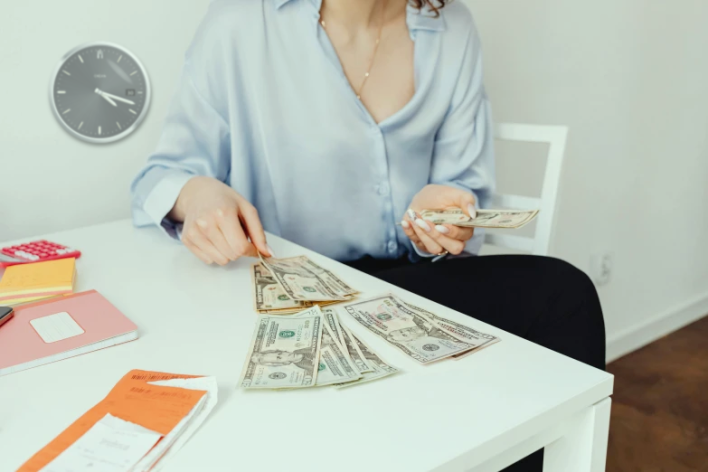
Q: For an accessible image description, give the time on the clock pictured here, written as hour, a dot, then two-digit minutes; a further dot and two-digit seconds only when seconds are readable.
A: 4.18
